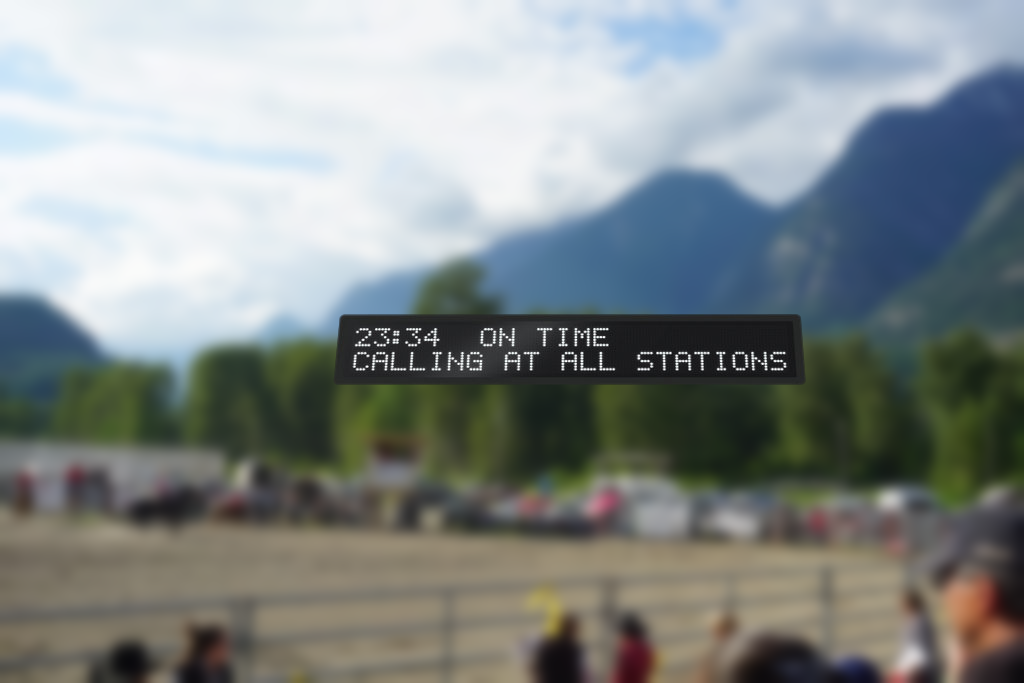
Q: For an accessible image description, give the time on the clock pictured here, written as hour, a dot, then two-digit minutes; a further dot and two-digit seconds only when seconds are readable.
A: 23.34
